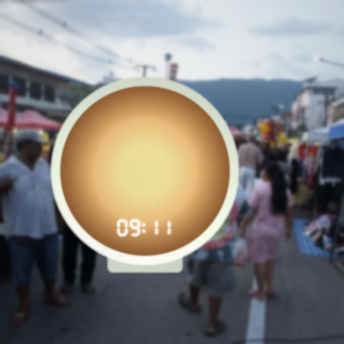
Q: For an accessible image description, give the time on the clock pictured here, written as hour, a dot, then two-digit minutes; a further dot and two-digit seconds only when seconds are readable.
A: 9.11
